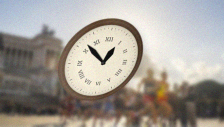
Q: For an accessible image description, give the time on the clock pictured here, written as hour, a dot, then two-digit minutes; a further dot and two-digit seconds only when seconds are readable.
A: 12.52
